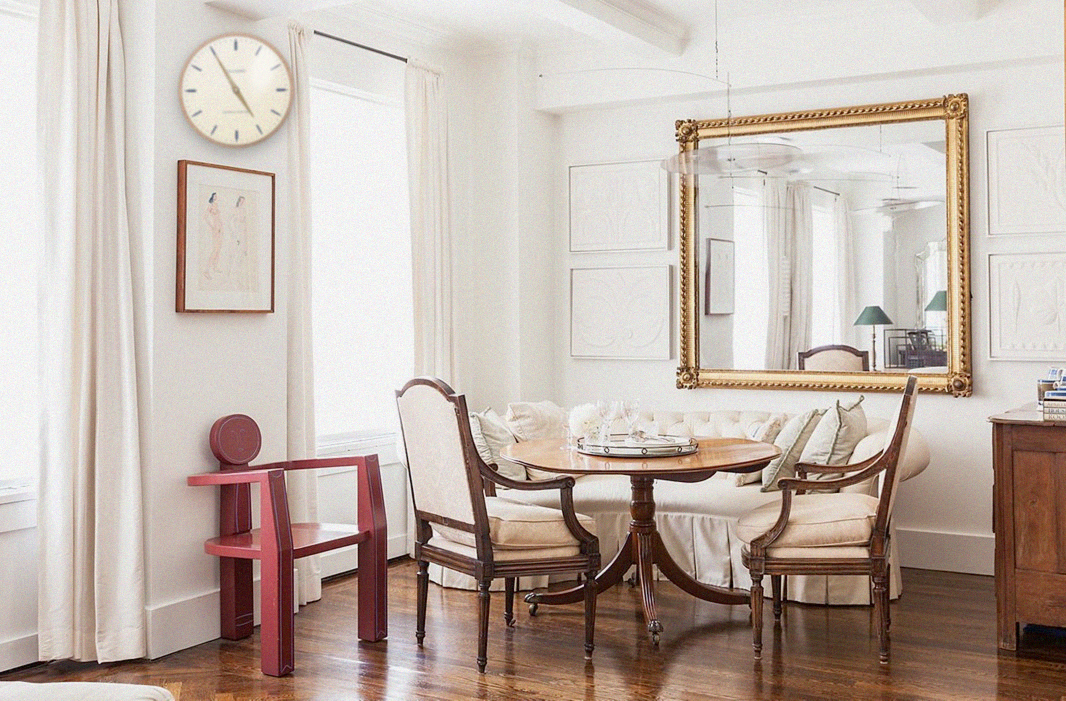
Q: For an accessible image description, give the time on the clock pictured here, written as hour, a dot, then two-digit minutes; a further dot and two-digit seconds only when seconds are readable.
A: 4.55
